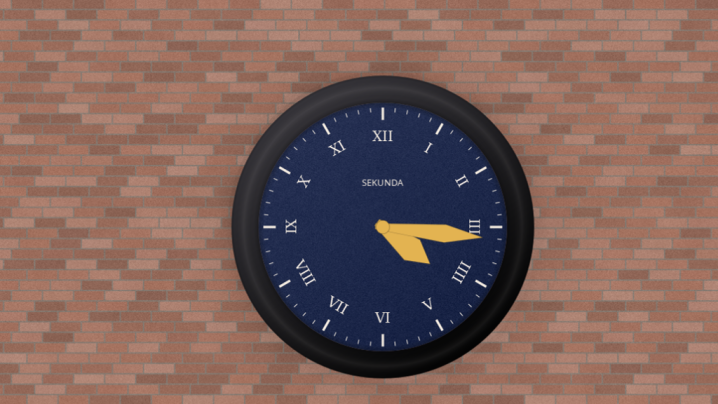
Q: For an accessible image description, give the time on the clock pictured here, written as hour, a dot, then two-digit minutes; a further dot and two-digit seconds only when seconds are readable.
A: 4.16
